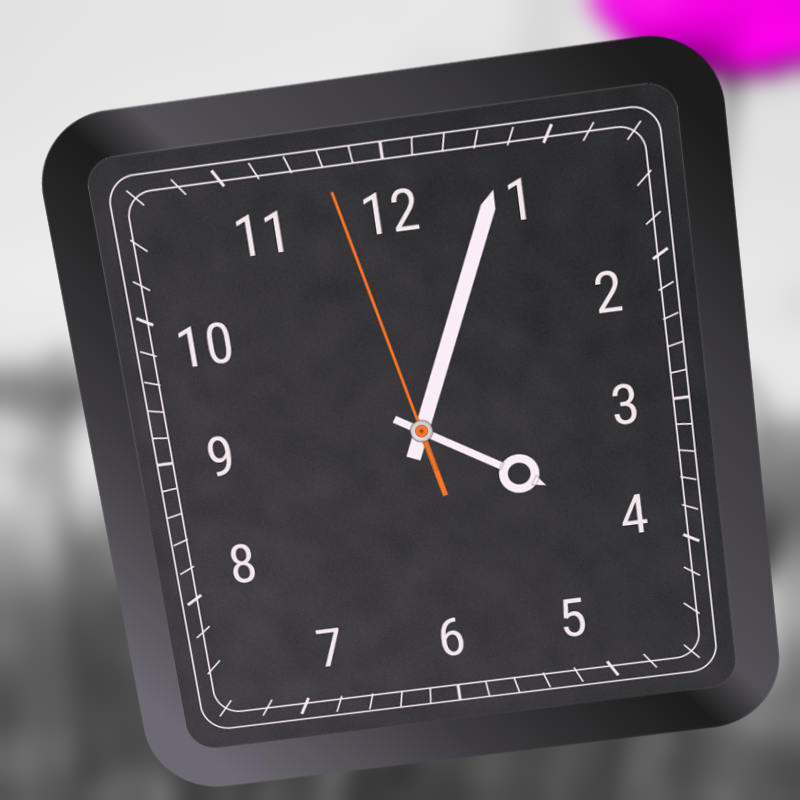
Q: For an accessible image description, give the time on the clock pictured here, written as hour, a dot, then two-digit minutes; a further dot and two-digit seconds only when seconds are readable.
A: 4.03.58
